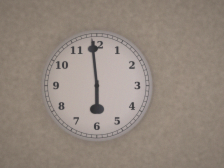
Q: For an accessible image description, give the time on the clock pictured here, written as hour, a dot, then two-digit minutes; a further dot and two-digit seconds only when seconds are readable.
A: 5.59
